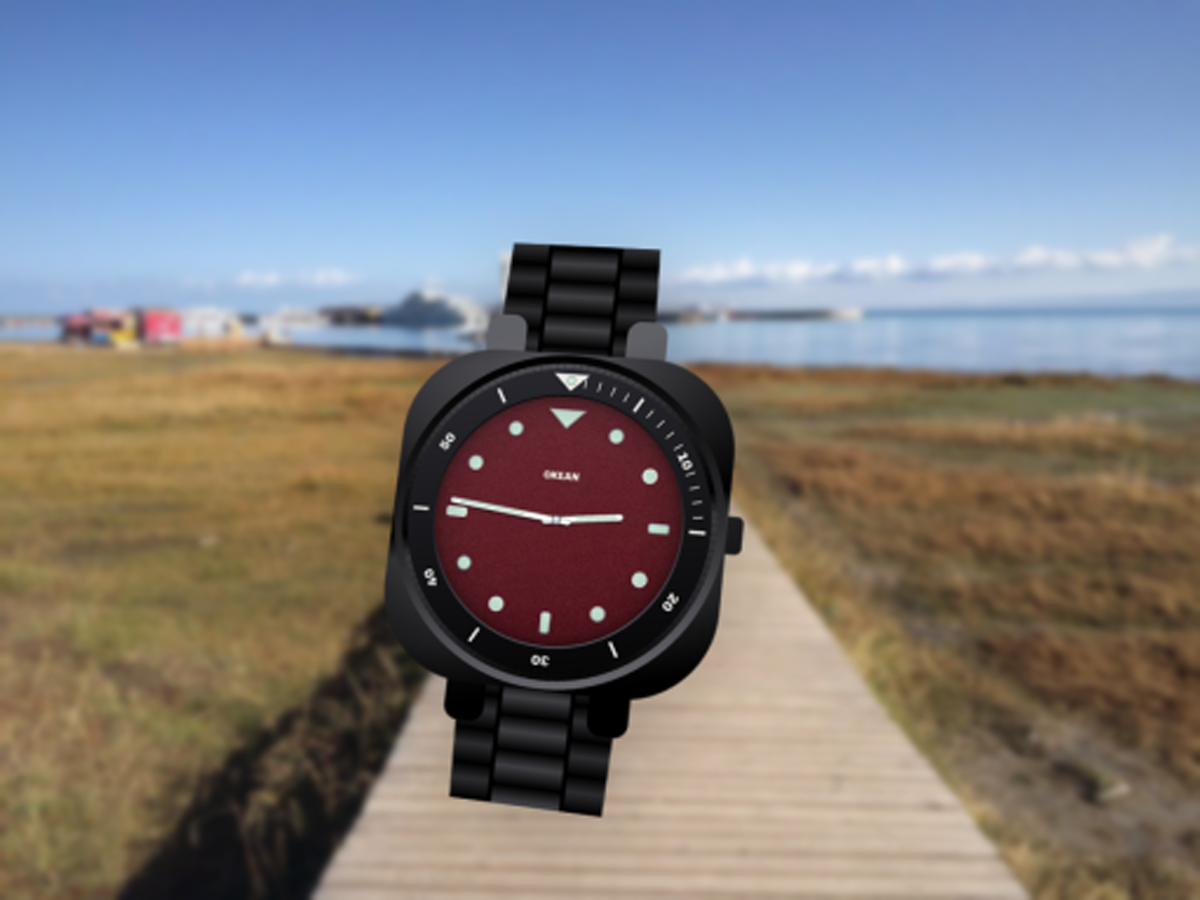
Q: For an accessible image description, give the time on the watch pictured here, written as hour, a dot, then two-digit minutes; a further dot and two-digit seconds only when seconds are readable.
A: 2.46
